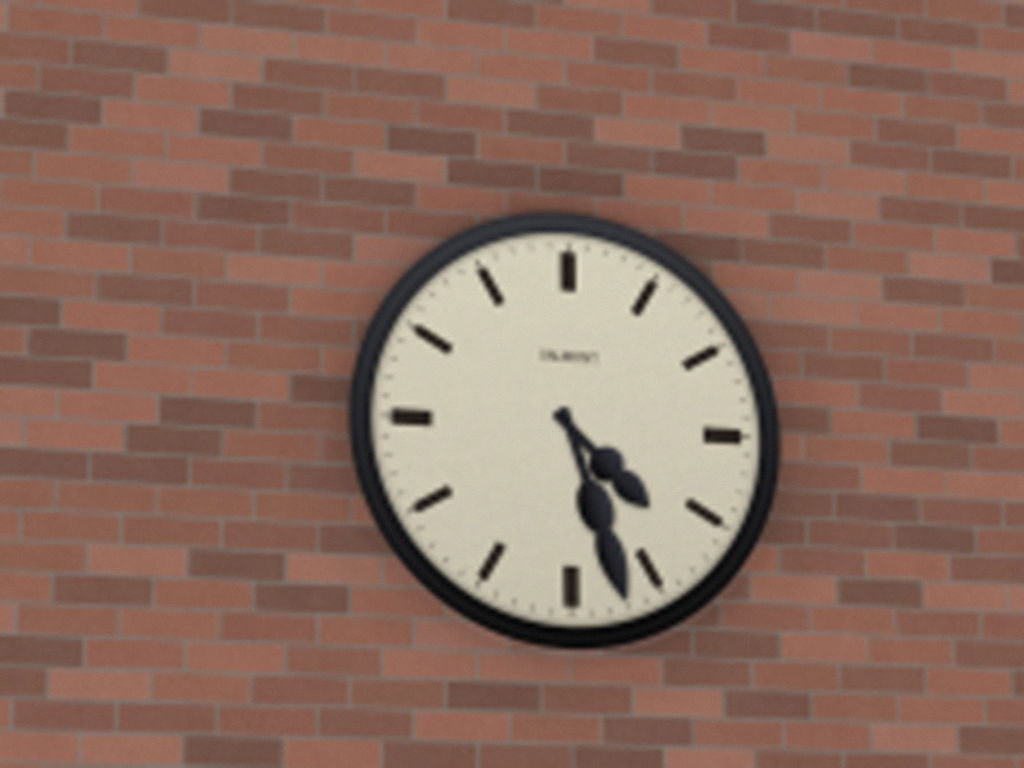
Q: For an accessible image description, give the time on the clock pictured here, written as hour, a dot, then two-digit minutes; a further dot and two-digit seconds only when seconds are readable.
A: 4.27
